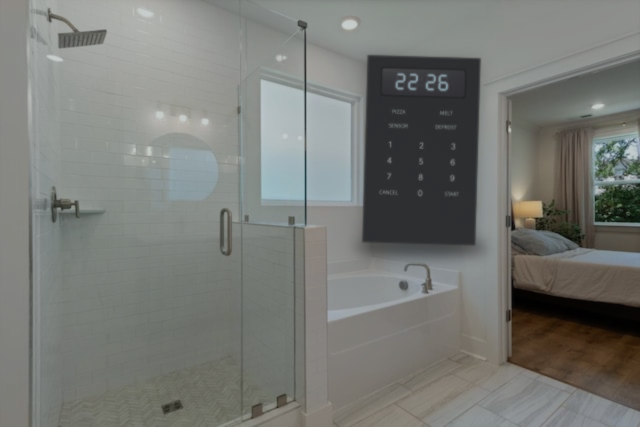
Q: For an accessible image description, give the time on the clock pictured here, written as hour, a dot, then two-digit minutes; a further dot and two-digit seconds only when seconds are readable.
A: 22.26
